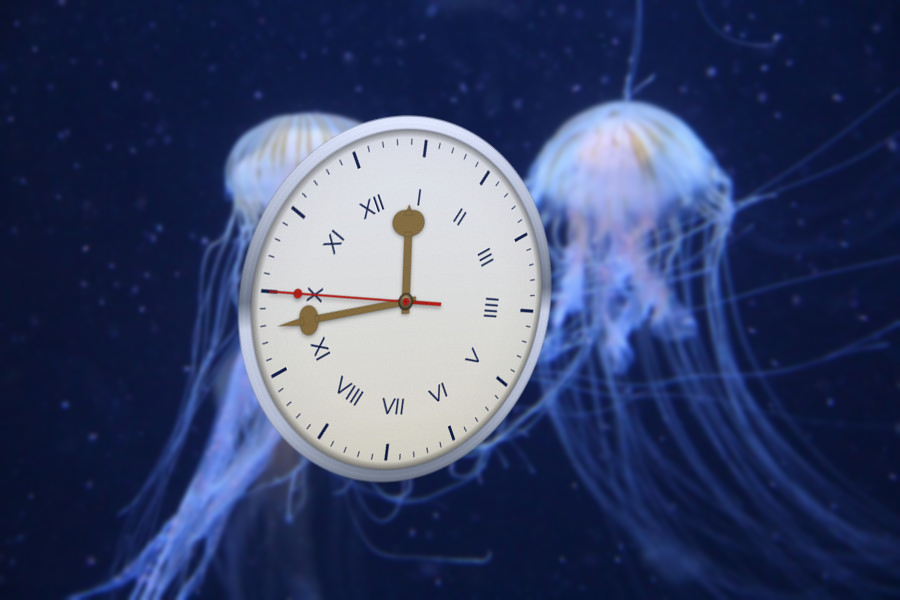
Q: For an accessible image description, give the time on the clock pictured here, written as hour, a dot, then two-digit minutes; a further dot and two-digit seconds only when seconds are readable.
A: 12.47.50
